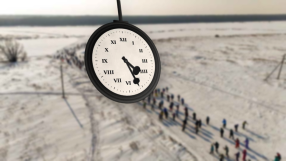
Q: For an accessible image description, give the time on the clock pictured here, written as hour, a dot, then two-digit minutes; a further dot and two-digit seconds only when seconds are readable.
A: 4.26
